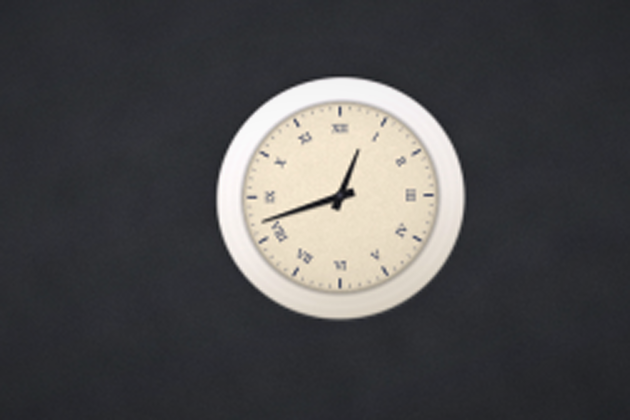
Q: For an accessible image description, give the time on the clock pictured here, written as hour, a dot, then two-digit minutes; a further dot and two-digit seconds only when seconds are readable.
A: 12.42
